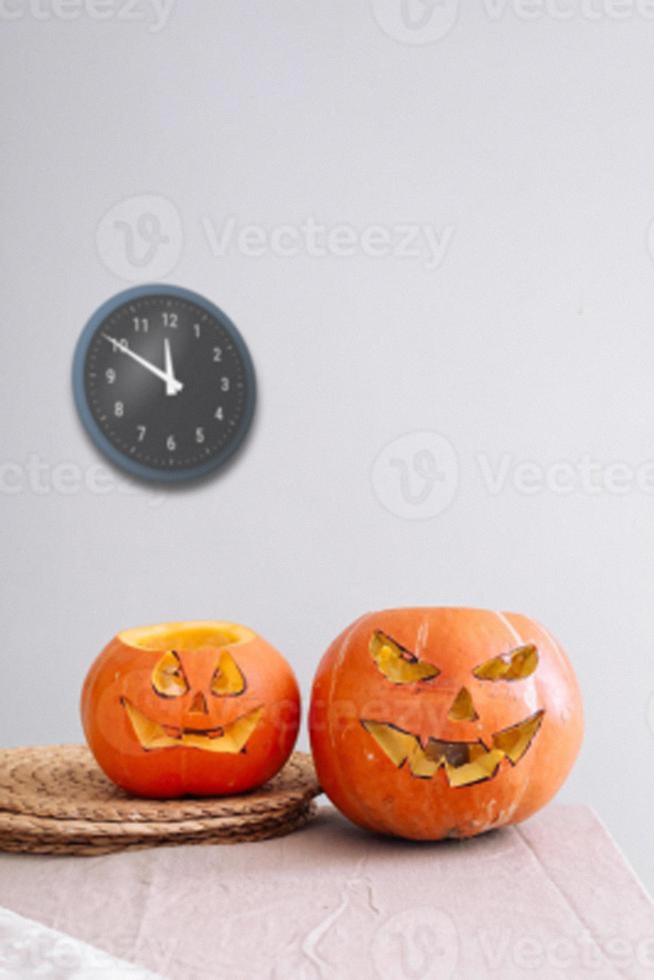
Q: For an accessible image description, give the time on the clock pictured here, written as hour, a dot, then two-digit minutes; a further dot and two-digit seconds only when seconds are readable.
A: 11.50
